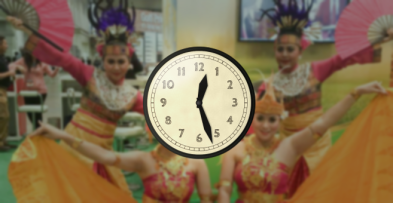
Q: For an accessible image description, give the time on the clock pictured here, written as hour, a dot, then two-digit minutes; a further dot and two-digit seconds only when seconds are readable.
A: 12.27
